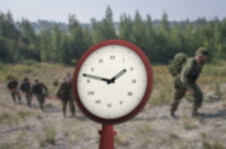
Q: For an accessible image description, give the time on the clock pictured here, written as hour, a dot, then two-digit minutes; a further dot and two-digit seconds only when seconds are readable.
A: 1.47
